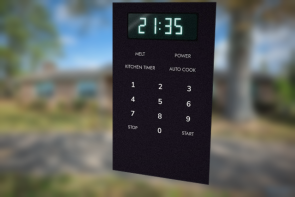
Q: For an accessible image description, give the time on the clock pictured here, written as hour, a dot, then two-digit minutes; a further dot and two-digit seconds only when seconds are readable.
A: 21.35
